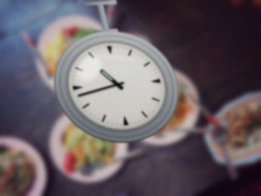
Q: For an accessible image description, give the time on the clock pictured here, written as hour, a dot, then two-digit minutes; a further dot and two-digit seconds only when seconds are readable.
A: 10.43
